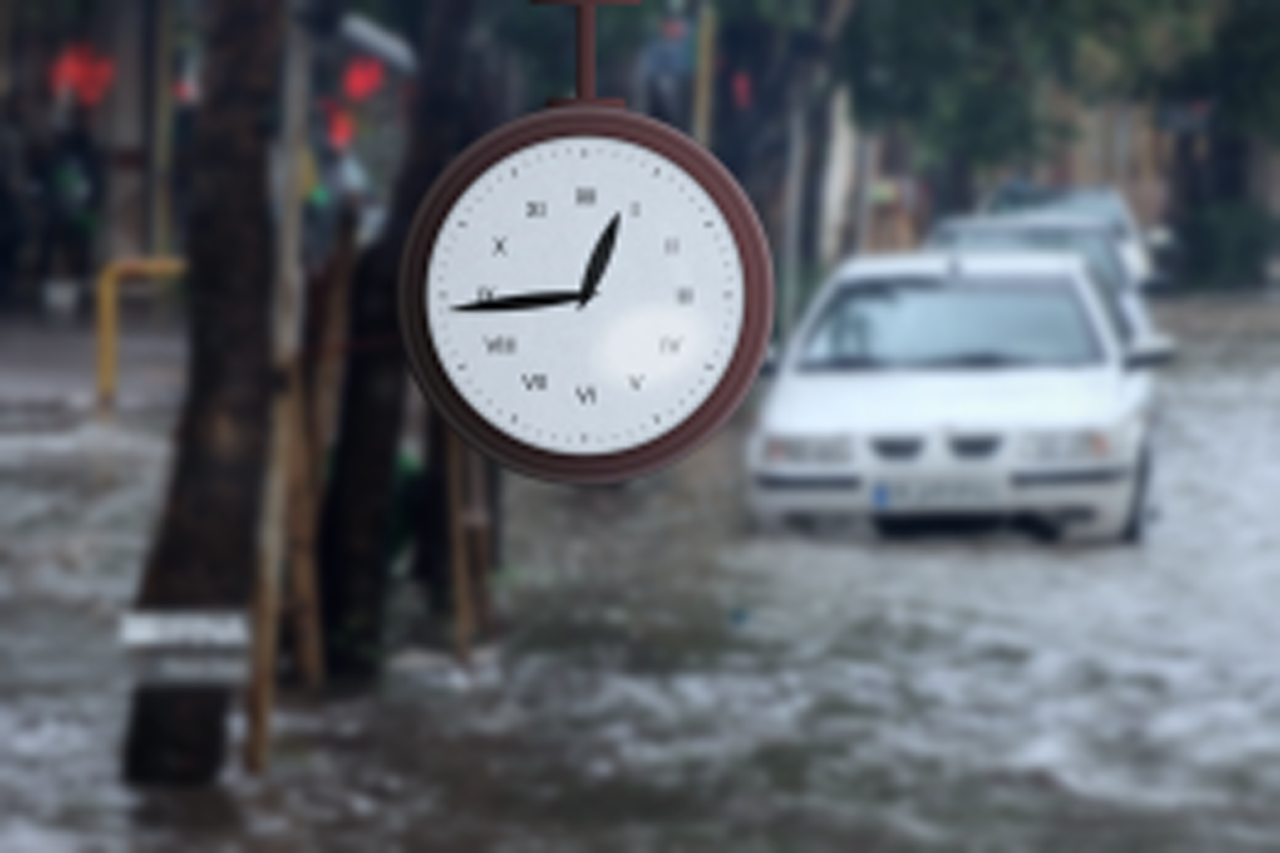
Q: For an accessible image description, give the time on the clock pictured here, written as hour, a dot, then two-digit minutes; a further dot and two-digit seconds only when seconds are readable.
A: 12.44
